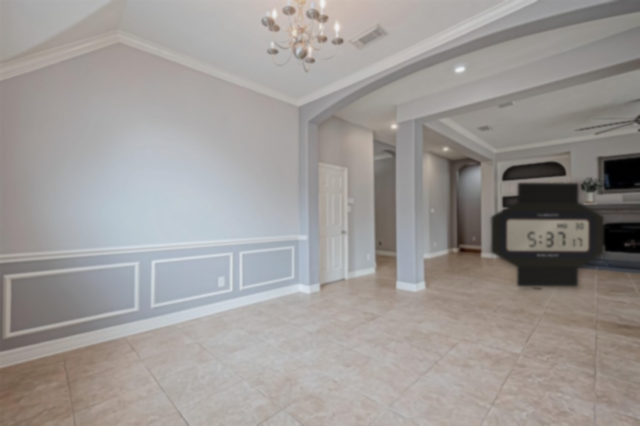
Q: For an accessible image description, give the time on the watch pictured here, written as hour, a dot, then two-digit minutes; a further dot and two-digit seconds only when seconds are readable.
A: 5.37
